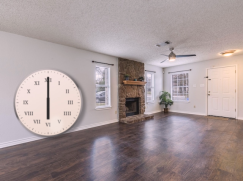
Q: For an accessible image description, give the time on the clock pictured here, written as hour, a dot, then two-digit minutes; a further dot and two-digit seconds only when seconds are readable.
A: 6.00
